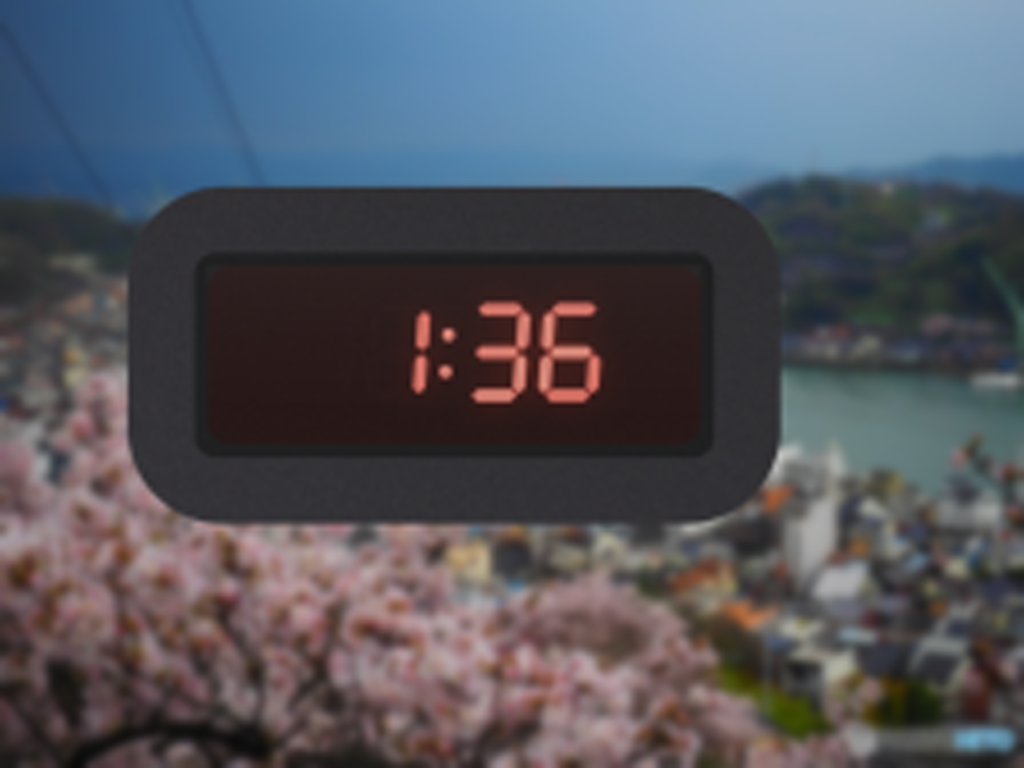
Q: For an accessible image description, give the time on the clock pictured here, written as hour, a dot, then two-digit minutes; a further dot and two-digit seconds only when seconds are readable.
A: 1.36
